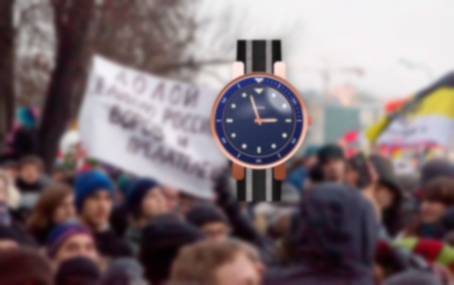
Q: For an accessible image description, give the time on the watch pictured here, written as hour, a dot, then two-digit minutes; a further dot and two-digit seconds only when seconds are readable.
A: 2.57
